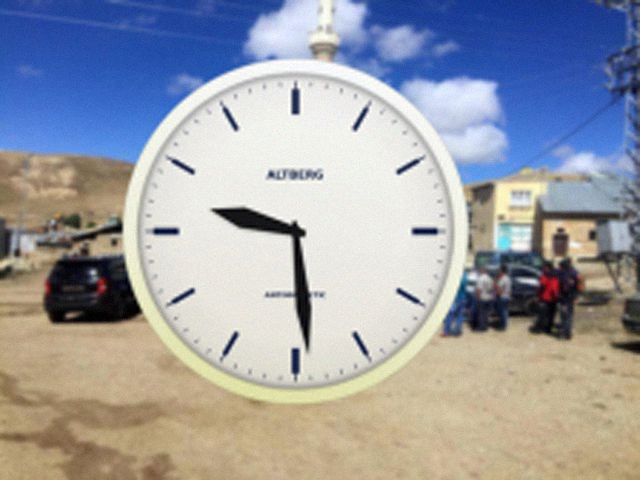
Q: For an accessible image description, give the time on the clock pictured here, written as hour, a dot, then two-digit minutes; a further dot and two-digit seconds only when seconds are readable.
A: 9.29
